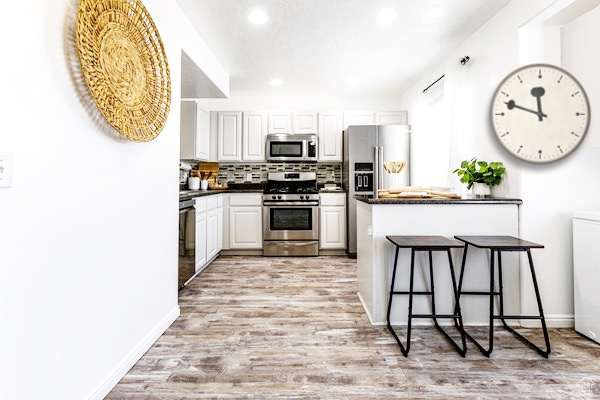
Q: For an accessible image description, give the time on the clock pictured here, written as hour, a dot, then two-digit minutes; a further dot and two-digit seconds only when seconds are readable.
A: 11.48
